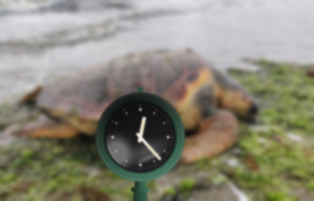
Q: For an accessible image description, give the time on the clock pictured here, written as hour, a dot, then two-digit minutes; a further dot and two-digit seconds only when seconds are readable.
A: 12.23
